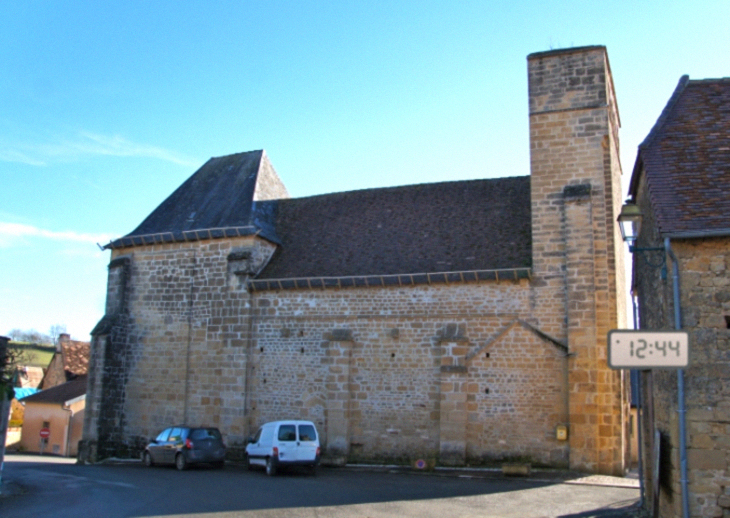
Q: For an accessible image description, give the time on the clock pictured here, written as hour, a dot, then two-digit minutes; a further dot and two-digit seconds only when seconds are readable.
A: 12.44
